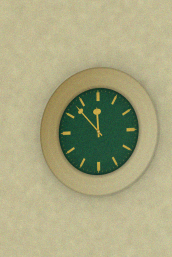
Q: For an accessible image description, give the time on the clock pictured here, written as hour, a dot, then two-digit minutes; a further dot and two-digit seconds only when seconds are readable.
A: 11.53
